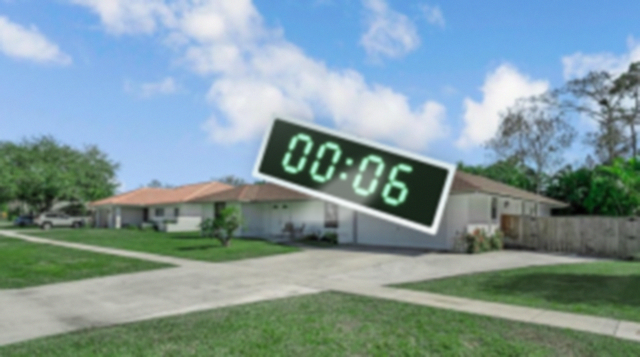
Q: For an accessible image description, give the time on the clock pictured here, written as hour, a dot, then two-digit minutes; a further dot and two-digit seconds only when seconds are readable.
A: 0.06
